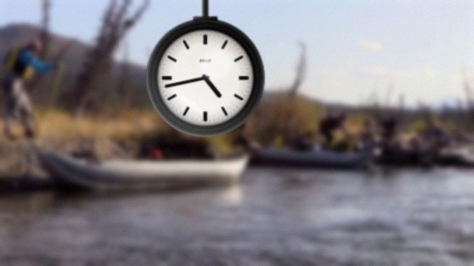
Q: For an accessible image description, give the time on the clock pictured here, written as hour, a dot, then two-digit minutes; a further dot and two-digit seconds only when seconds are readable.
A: 4.43
